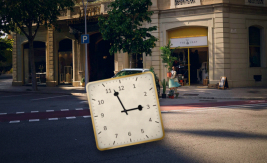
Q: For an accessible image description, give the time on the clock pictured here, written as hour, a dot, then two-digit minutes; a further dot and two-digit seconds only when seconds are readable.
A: 2.57
